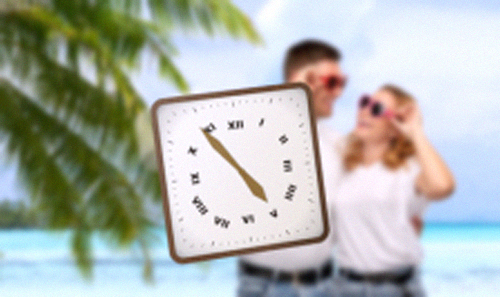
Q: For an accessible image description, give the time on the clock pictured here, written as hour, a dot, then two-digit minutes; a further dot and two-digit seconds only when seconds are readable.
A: 4.54
